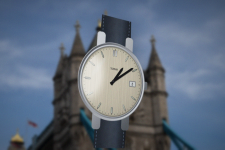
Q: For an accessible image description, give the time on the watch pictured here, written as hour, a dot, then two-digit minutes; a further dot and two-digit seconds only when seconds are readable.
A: 1.09
